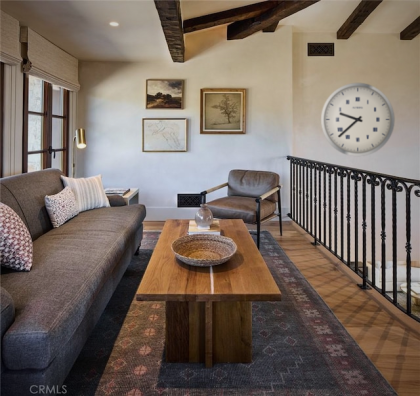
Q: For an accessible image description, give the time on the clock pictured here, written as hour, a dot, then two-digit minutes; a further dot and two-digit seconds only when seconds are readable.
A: 9.38
